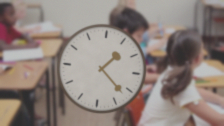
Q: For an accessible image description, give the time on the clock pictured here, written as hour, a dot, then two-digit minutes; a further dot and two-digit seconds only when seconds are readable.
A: 1.22
